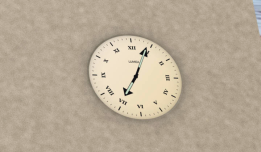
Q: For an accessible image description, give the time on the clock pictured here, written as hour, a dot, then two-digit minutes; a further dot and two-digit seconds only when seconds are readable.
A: 7.04
